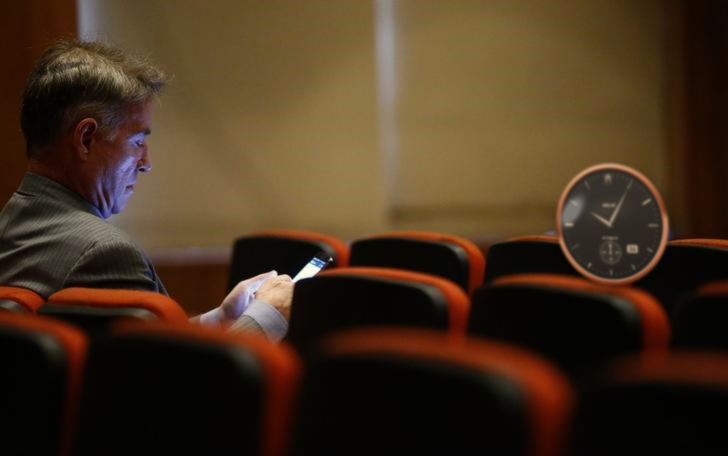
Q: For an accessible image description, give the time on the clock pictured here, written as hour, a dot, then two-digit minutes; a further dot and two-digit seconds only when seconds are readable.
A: 10.05
